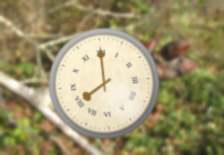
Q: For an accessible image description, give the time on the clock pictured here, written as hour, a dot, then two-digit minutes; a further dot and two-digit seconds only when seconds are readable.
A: 8.00
